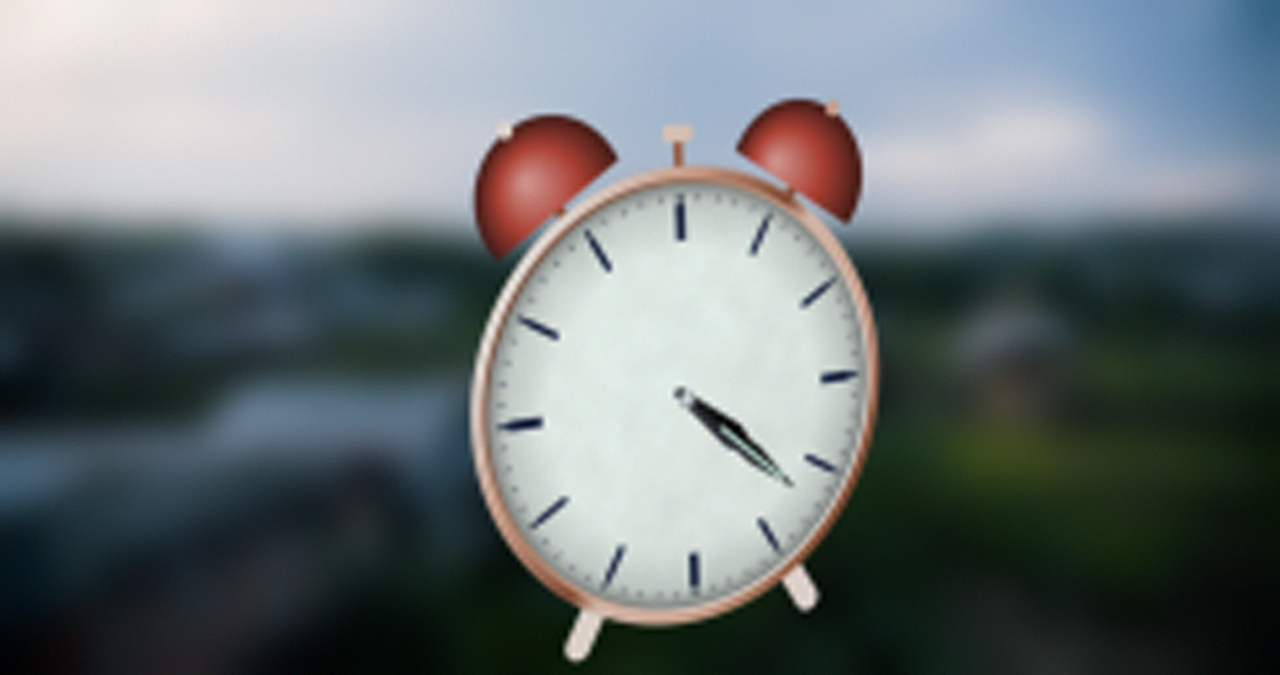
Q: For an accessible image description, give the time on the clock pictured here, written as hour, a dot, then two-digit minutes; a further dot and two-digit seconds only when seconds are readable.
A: 4.22
